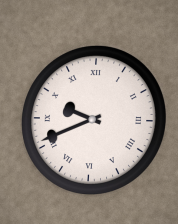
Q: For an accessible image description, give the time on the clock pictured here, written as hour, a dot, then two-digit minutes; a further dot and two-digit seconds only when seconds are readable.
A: 9.41
